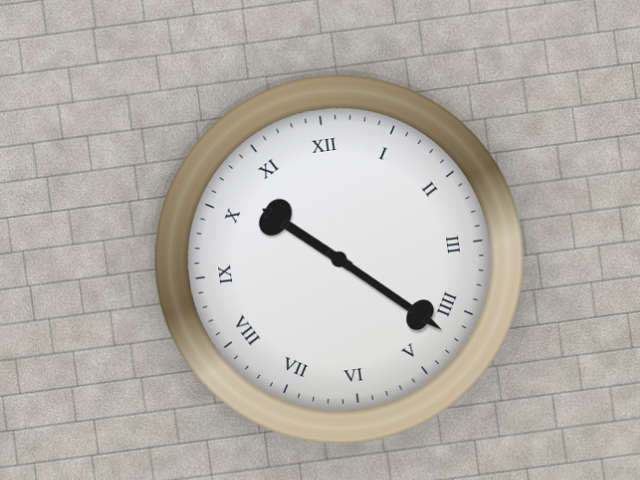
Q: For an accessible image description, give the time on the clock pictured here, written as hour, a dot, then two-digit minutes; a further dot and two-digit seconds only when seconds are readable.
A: 10.22
